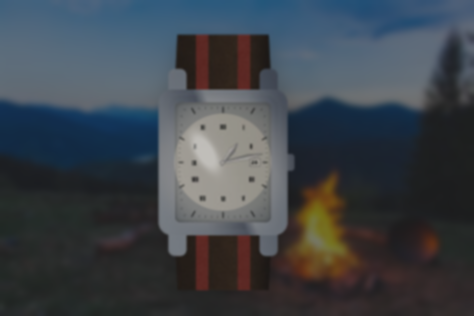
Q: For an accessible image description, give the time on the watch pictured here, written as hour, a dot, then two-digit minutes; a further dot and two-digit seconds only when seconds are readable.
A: 1.13
